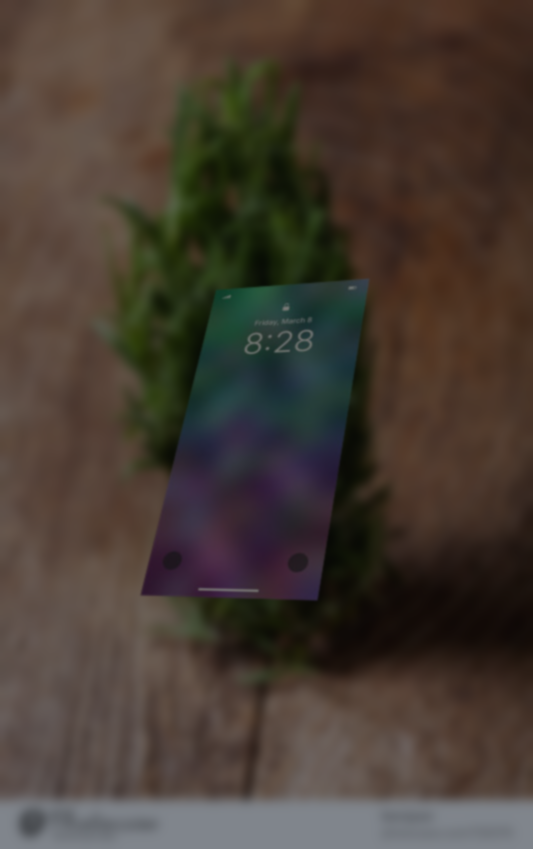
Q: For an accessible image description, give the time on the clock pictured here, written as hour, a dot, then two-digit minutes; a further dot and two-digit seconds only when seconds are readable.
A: 8.28
